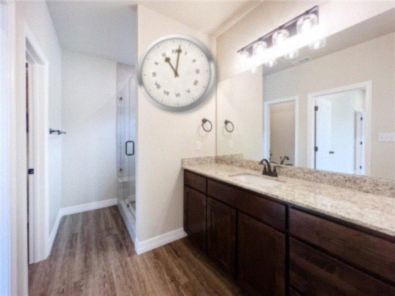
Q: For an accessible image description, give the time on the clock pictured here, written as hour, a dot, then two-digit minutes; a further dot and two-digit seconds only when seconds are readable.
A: 11.02
